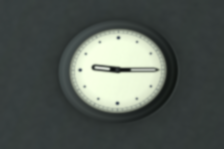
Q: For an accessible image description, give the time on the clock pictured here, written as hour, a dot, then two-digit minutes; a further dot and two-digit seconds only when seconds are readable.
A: 9.15
